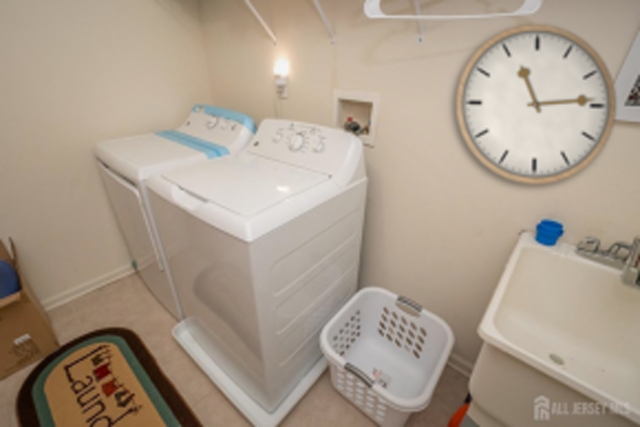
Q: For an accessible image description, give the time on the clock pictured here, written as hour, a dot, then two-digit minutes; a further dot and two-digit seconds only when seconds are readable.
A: 11.14
